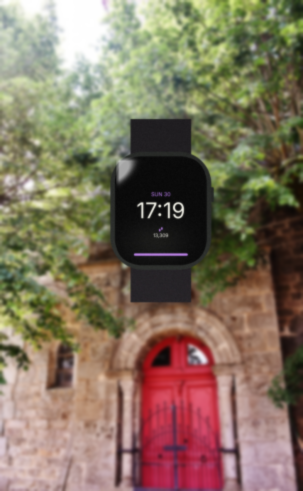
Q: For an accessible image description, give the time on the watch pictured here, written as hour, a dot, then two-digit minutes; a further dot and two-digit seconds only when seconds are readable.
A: 17.19
